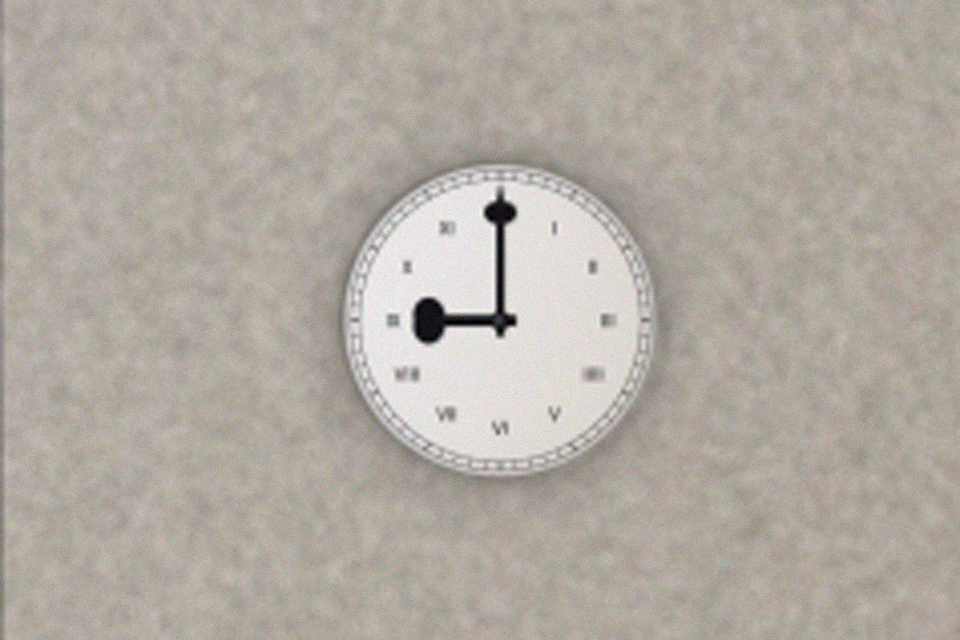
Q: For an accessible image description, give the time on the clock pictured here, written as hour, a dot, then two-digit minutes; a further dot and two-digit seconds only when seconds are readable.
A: 9.00
